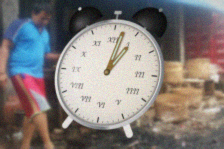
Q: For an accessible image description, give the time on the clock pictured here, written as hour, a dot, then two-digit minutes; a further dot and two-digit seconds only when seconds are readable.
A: 1.02
